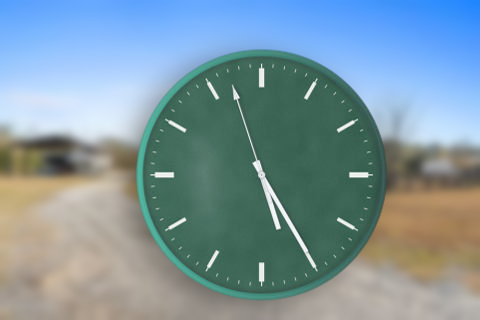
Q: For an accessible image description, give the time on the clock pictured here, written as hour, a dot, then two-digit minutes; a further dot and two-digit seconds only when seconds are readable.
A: 5.24.57
